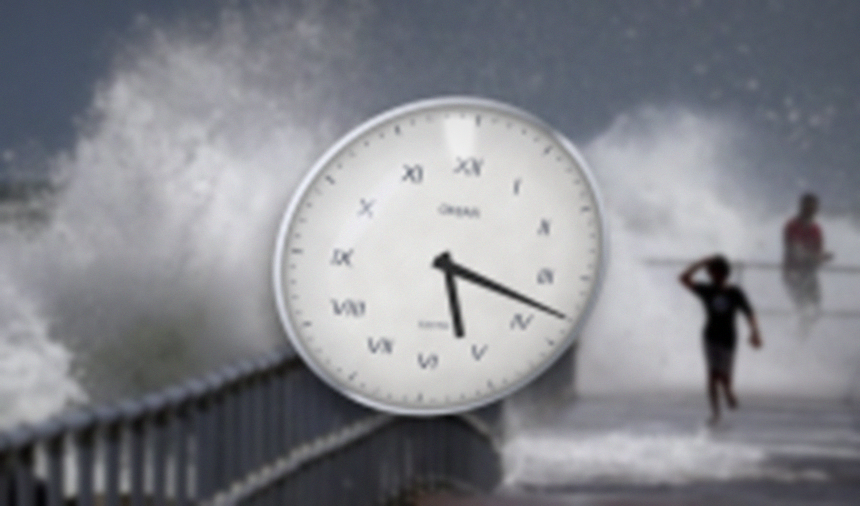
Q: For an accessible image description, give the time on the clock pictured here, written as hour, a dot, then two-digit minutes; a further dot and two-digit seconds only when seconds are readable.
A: 5.18
